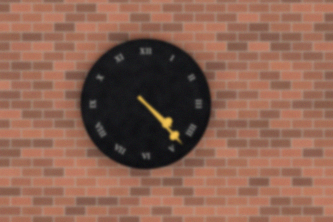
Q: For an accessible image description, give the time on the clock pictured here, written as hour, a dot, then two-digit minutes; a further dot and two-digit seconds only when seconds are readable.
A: 4.23
